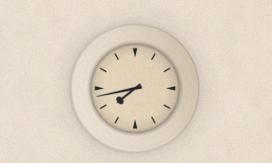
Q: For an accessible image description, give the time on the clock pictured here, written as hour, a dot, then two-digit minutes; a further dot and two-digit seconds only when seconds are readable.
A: 7.43
